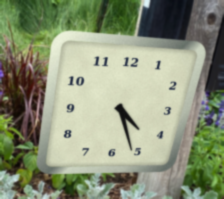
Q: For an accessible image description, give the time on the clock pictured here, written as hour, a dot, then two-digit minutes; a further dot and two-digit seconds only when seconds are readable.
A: 4.26
